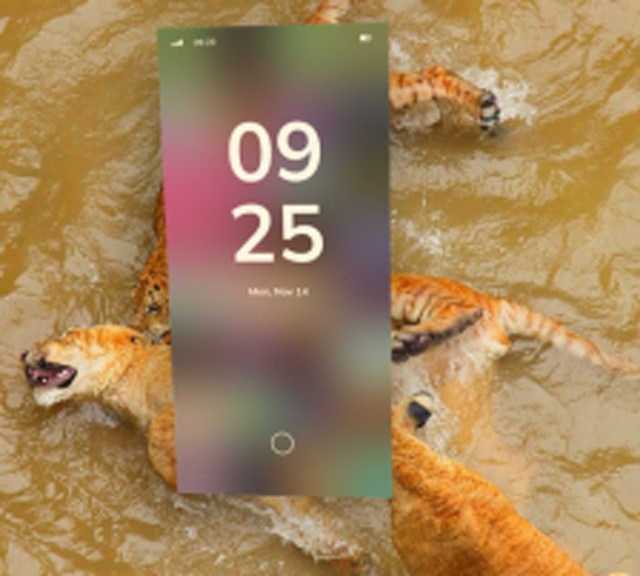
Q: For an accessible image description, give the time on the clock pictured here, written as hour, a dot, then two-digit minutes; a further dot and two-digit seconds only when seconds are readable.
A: 9.25
